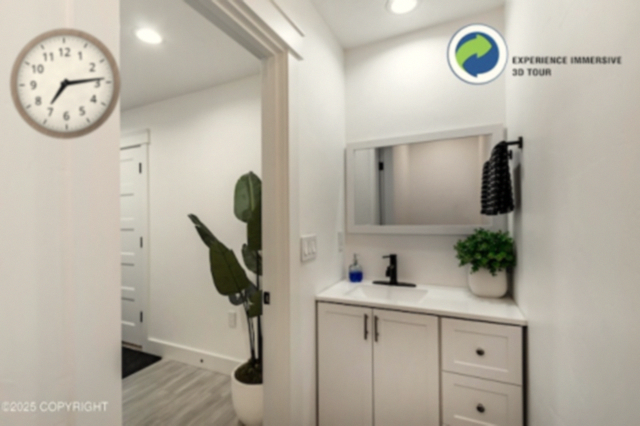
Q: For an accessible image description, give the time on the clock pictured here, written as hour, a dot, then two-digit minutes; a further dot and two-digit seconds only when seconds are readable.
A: 7.14
